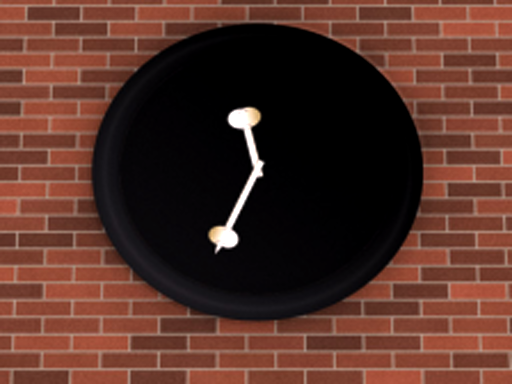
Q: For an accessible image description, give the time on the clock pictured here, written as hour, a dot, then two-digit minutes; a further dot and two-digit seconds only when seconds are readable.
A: 11.34
